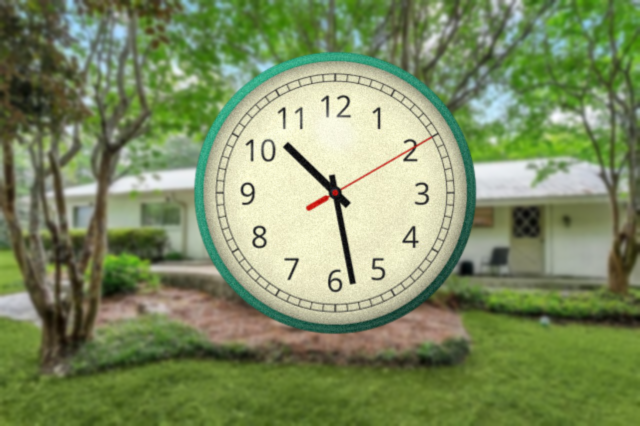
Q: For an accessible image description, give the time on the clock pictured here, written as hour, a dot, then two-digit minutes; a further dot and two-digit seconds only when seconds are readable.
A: 10.28.10
